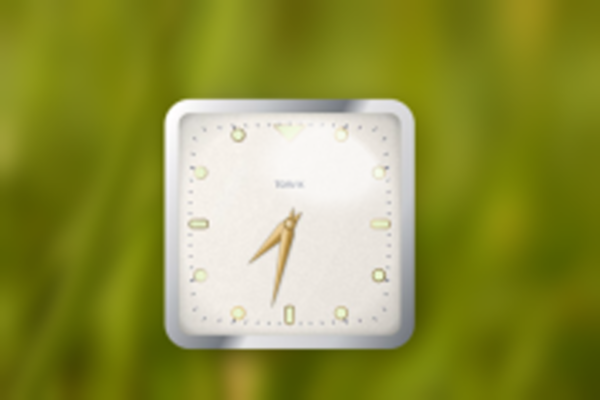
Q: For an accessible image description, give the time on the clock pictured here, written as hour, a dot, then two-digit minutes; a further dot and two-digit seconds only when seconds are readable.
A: 7.32
